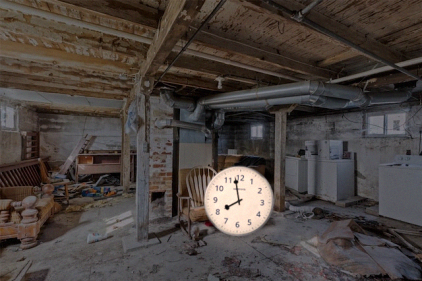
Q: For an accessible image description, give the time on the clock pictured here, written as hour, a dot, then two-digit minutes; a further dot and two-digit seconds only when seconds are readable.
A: 7.58
